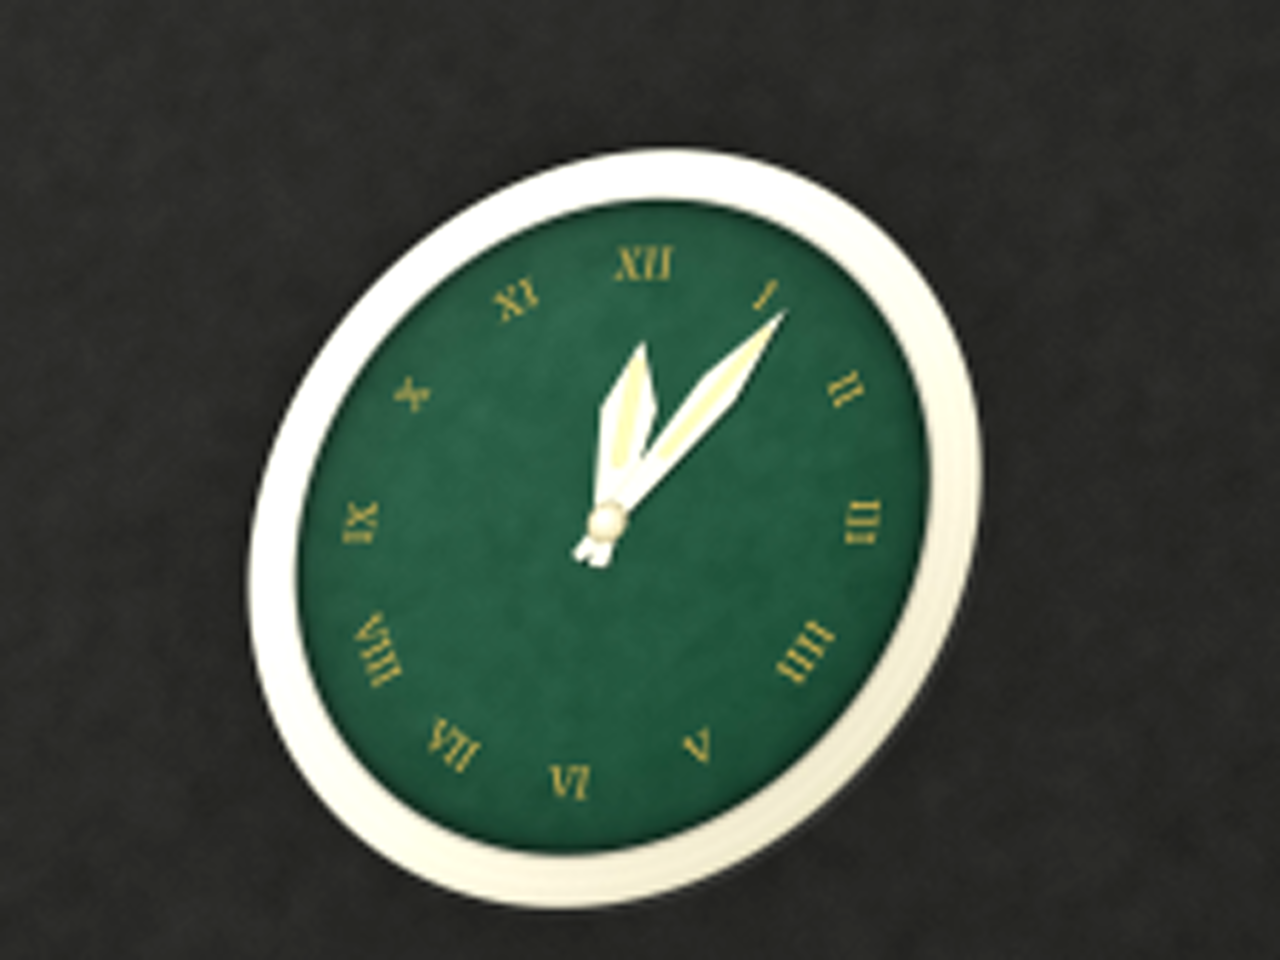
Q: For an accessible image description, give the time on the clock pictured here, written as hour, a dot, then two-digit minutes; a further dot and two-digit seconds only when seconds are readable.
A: 12.06
